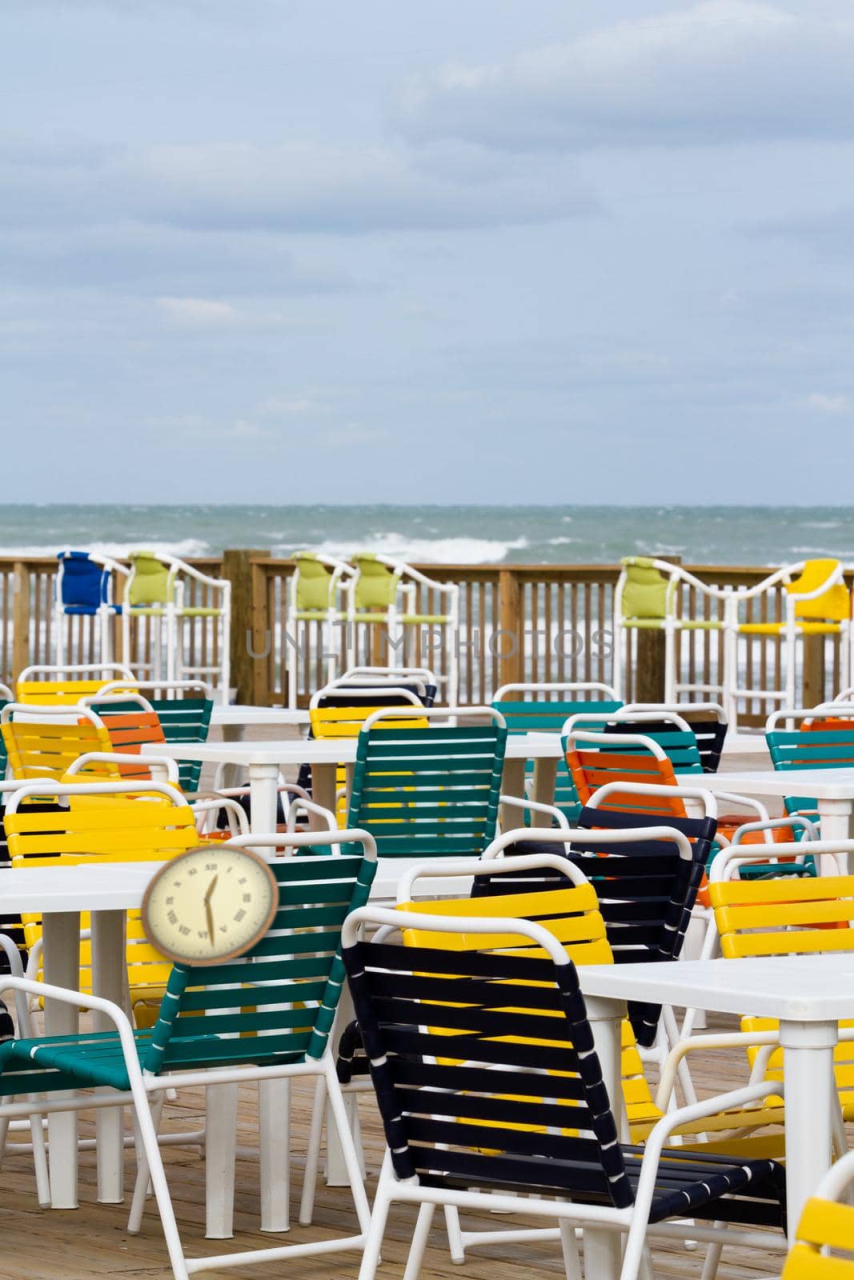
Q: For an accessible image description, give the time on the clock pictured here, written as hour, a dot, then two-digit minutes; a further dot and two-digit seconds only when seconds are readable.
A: 12.28
